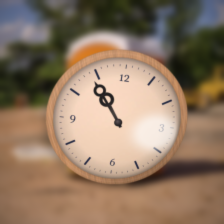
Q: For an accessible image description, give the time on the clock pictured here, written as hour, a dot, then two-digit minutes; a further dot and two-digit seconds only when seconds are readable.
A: 10.54
